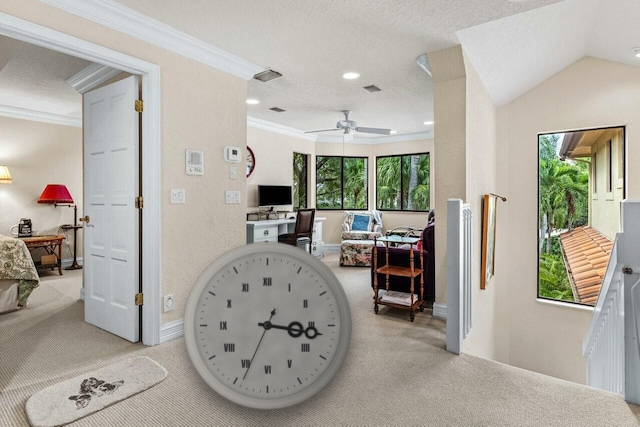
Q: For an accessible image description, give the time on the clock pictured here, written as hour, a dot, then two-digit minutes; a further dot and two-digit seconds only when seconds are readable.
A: 3.16.34
